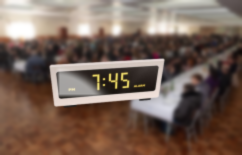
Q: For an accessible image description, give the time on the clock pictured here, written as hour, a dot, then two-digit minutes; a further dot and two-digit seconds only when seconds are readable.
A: 7.45
